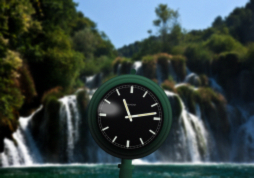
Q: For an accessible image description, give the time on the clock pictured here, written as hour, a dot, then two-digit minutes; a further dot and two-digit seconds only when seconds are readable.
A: 11.13
